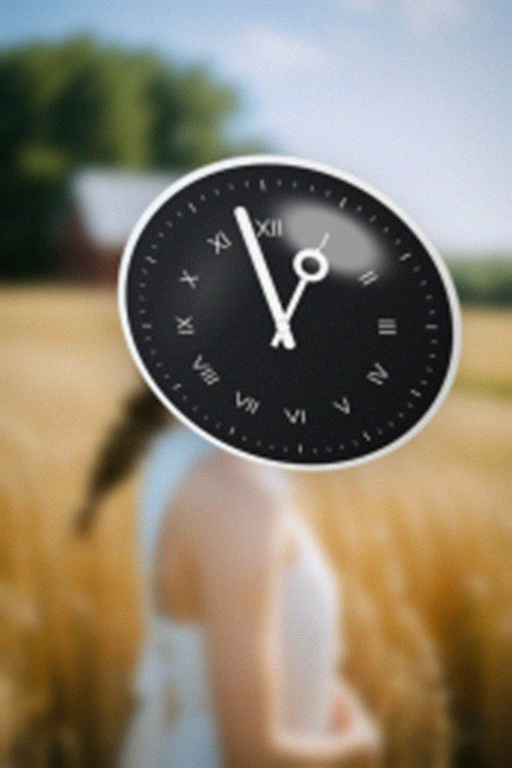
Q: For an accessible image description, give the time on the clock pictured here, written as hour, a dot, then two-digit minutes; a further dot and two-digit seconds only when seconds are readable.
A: 12.58
